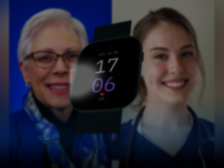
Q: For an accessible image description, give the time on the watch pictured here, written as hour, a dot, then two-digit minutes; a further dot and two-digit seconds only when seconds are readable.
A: 17.06
